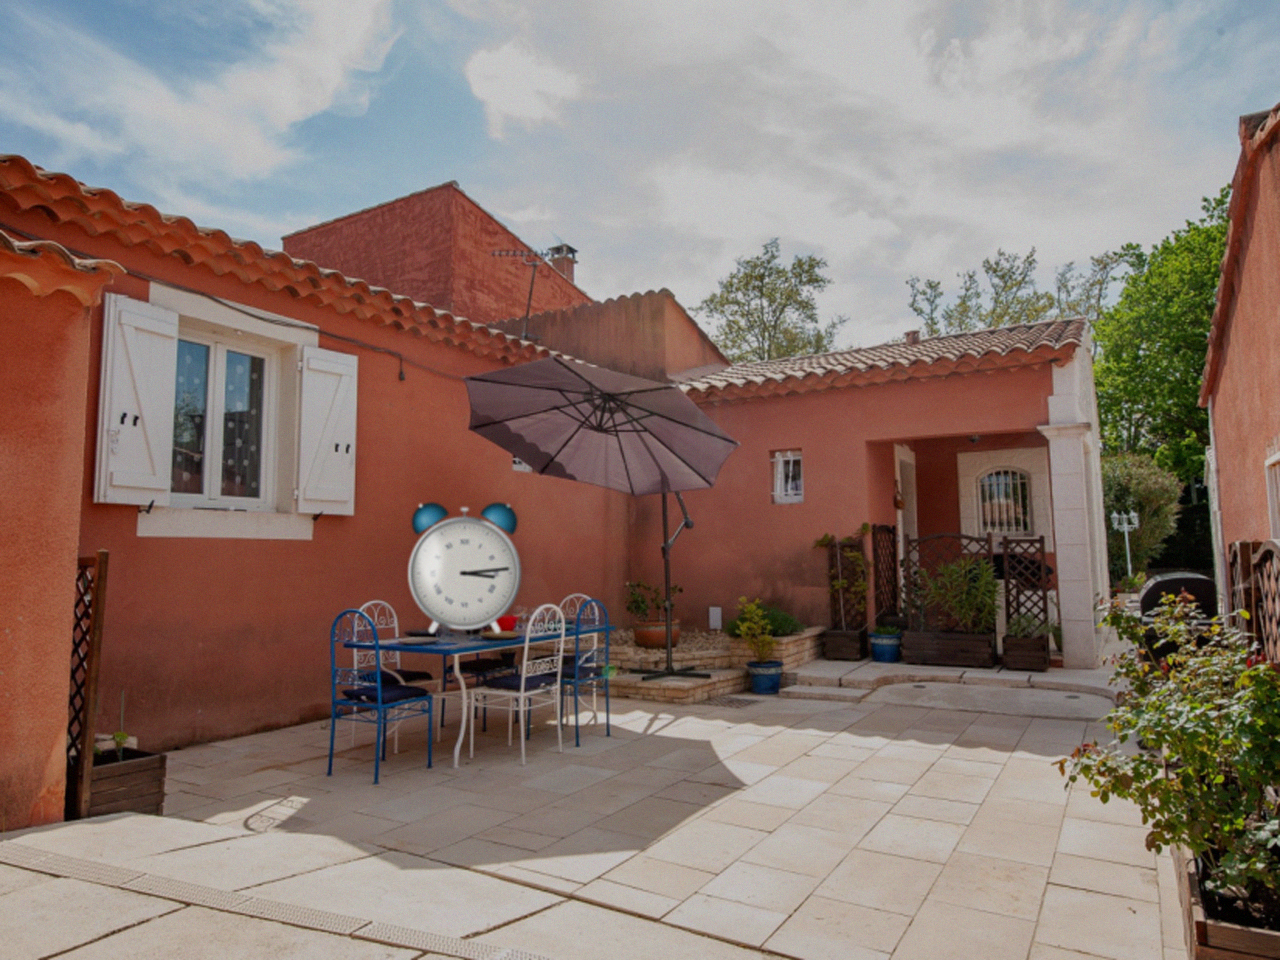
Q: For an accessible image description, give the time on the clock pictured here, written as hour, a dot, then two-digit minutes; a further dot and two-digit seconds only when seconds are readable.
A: 3.14
